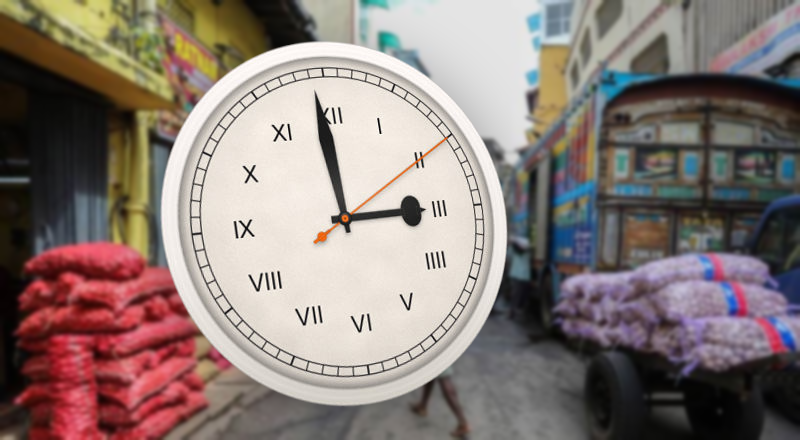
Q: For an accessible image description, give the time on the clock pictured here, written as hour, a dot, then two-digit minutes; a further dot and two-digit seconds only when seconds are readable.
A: 2.59.10
